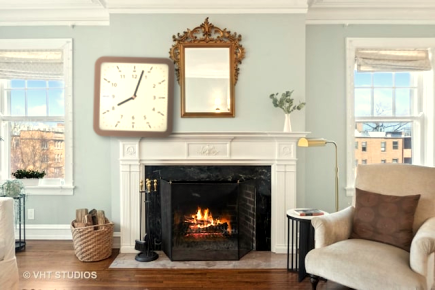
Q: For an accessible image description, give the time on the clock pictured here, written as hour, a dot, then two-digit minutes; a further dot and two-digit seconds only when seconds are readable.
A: 8.03
